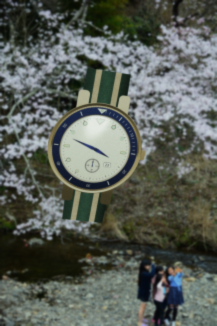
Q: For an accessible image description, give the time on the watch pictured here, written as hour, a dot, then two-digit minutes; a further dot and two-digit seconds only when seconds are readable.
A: 3.48
